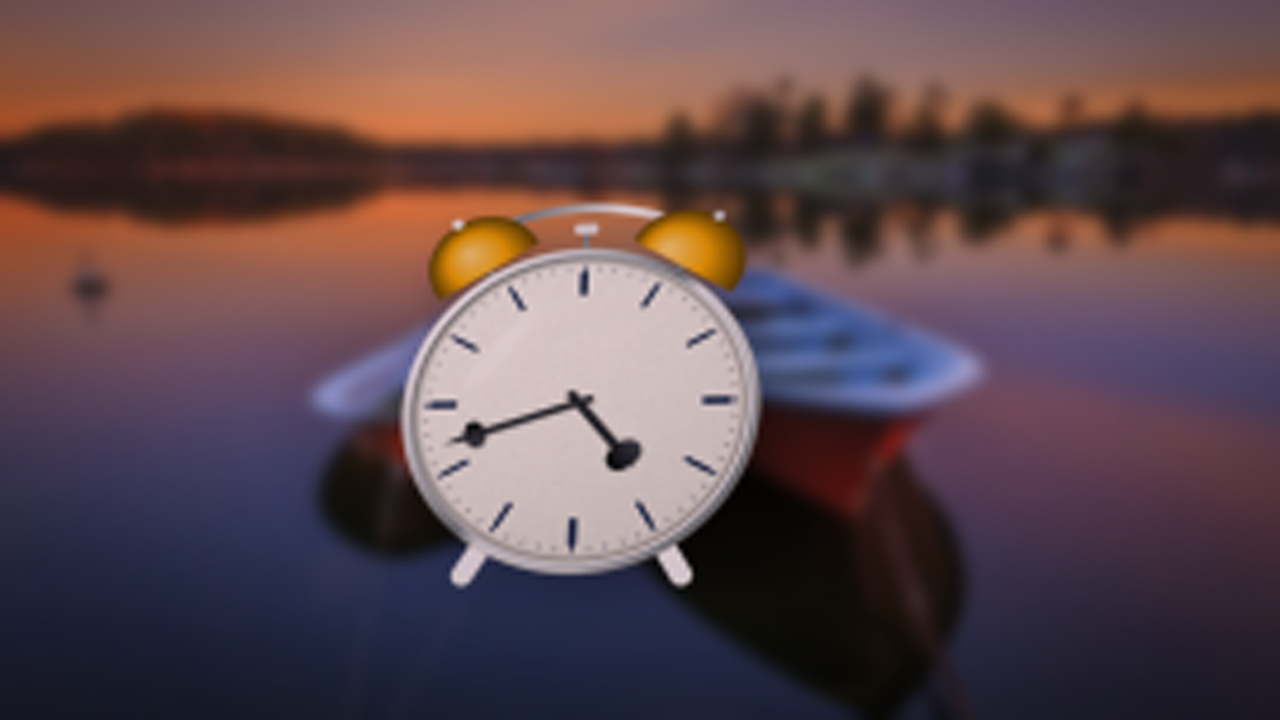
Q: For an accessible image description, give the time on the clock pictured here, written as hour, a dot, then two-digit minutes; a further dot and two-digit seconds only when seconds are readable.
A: 4.42
